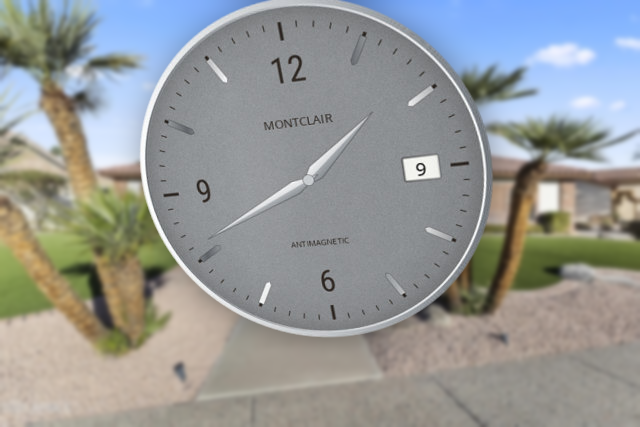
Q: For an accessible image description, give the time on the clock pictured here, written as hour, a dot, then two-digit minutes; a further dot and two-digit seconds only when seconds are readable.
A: 1.41
